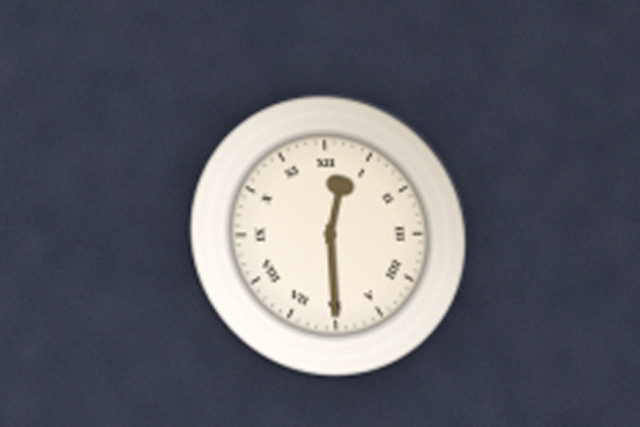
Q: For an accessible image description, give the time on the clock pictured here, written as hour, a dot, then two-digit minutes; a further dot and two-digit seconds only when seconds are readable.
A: 12.30
